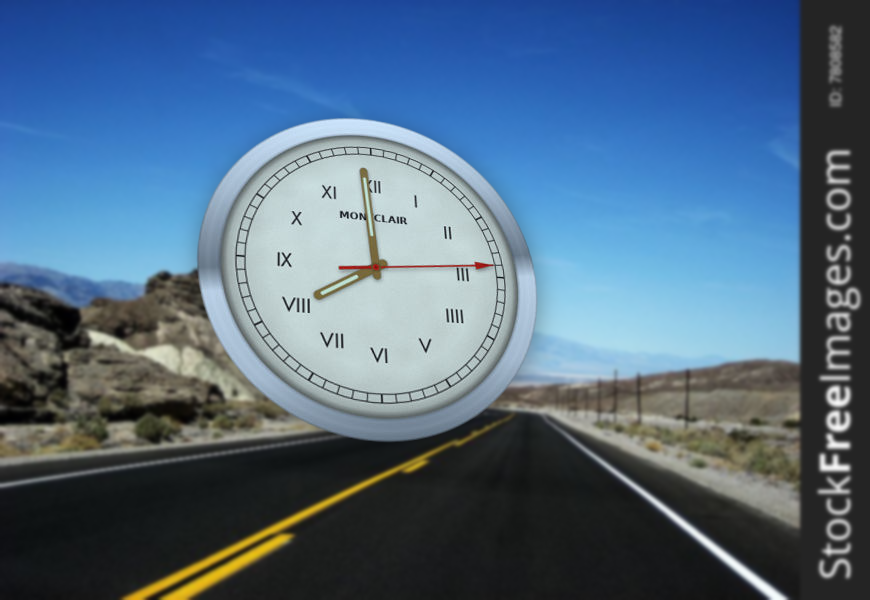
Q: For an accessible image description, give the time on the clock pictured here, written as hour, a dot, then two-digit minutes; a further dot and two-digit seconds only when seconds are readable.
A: 7.59.14
